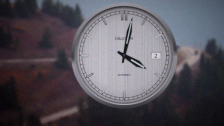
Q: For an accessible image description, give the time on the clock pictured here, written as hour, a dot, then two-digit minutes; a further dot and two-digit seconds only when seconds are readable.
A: 4.02
